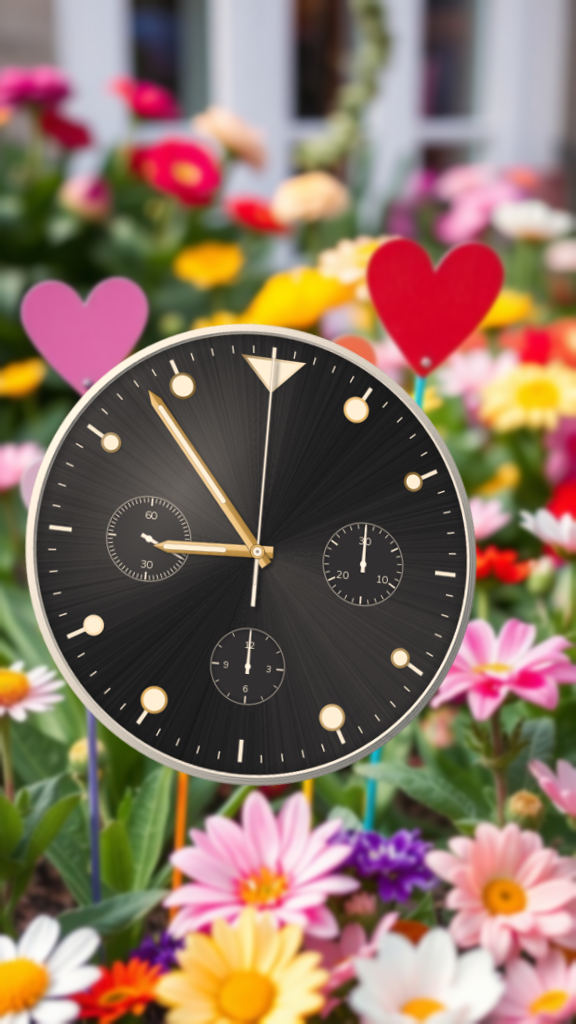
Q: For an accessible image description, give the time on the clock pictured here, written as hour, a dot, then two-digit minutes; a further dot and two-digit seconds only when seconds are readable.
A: 8.53.19
